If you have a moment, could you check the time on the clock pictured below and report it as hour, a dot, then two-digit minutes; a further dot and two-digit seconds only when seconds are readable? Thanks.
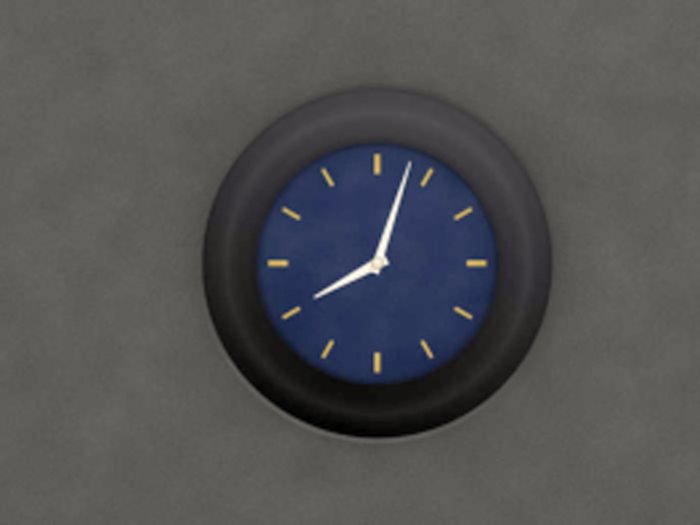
8.03
